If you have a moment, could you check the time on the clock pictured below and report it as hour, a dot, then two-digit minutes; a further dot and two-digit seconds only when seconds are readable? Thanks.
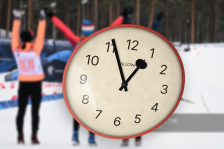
12.56
